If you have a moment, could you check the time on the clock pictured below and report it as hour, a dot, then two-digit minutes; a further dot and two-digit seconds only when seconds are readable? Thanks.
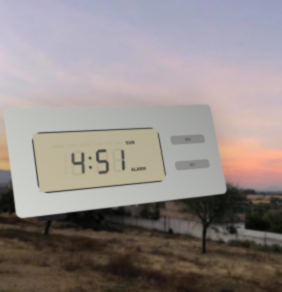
4.51
